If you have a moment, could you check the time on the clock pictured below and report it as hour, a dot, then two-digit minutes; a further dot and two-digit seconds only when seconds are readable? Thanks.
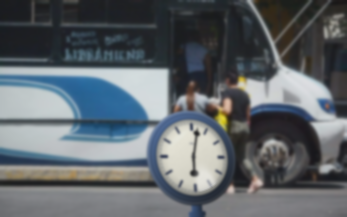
6.02
